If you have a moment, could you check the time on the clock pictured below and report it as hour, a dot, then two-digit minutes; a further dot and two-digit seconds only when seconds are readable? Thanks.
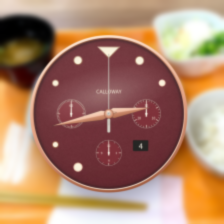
2.43
